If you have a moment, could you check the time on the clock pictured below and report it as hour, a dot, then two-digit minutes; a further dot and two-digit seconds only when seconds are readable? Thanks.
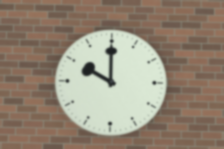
10.00
